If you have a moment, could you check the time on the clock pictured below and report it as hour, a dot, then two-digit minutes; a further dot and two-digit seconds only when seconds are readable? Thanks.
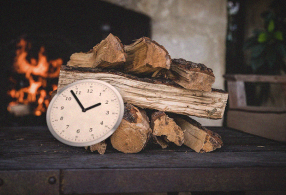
1.53
